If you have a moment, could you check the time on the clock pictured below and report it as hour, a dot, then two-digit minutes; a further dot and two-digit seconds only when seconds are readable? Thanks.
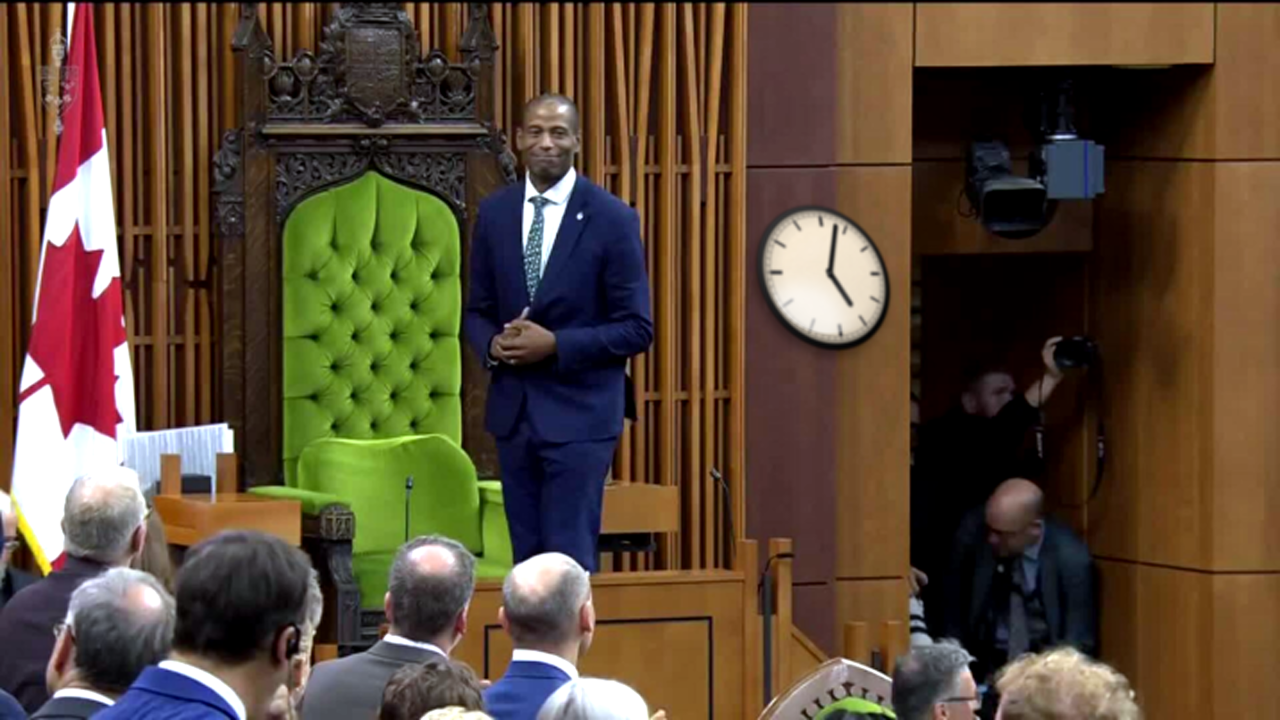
5.03
